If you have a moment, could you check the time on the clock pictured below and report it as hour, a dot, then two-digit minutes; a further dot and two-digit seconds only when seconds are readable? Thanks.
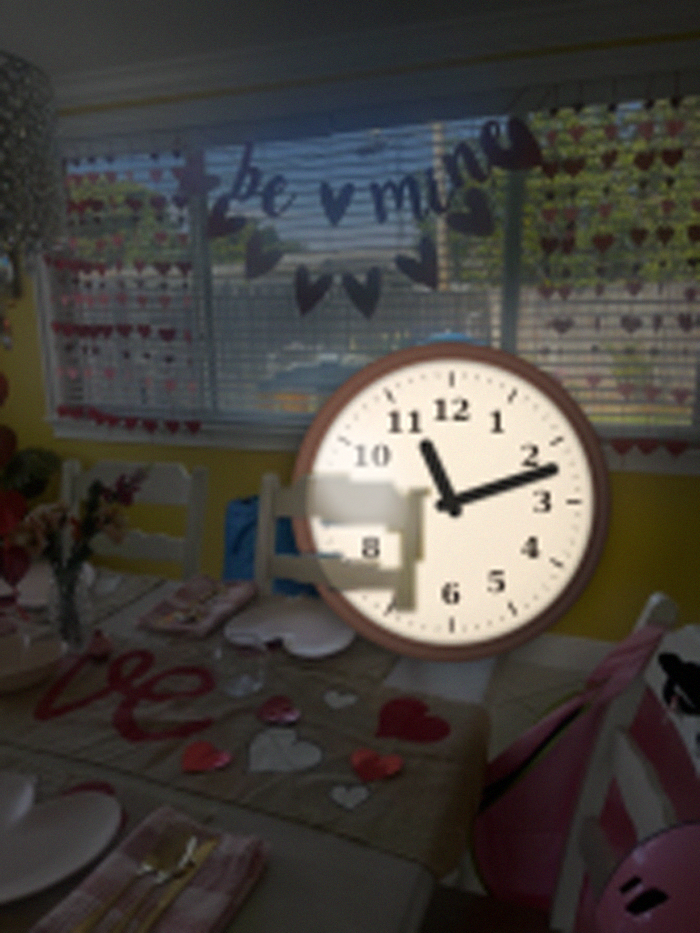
11.12
